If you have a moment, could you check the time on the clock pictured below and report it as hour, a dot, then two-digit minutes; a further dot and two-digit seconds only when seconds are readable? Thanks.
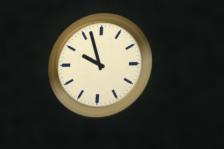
9.57
